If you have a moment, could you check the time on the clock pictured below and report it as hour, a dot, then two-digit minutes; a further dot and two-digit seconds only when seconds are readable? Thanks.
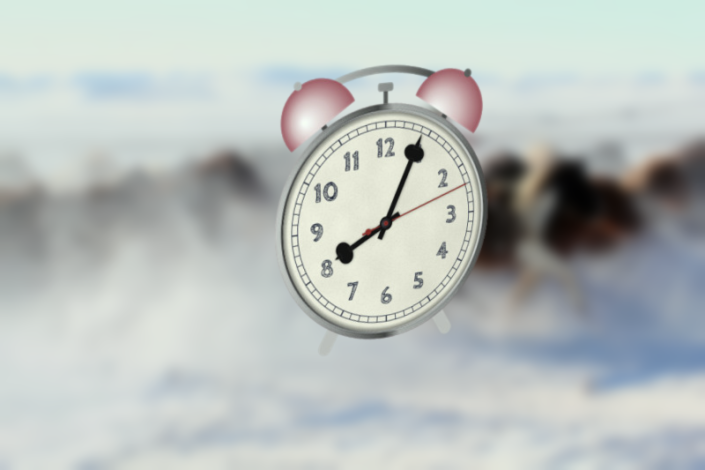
8.04.12
